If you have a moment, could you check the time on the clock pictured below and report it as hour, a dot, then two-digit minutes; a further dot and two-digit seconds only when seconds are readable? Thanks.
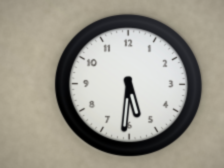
5.31
